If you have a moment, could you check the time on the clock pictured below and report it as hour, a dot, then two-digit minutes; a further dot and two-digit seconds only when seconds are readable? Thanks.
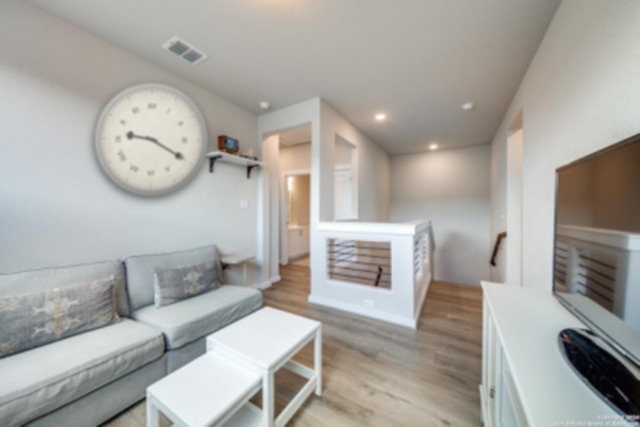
9.20
